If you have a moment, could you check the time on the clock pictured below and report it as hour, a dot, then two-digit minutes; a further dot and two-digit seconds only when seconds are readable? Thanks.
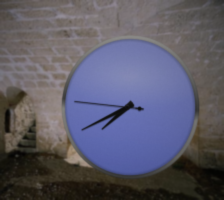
7.40.46
